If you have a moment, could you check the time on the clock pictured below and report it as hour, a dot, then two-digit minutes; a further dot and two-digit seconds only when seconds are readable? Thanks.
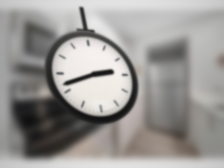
2.42
